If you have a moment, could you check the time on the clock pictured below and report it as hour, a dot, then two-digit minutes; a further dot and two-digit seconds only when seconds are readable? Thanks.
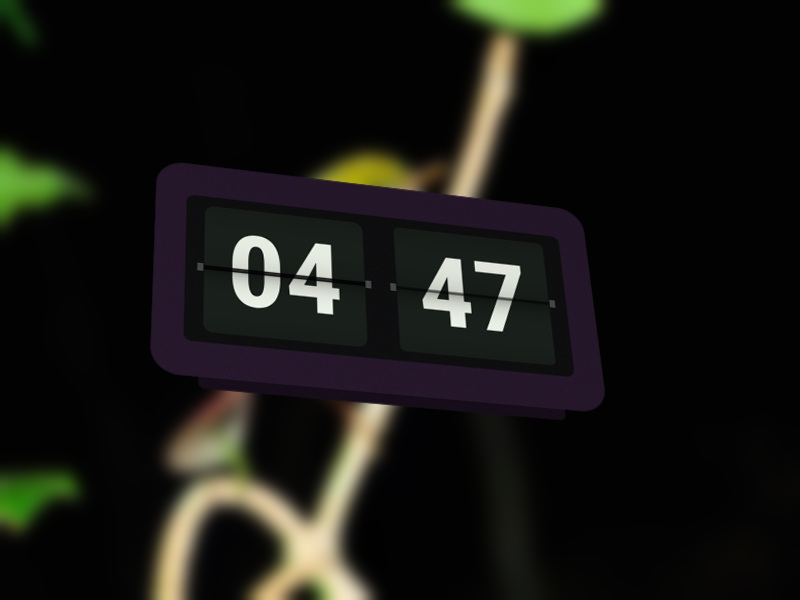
4.47
